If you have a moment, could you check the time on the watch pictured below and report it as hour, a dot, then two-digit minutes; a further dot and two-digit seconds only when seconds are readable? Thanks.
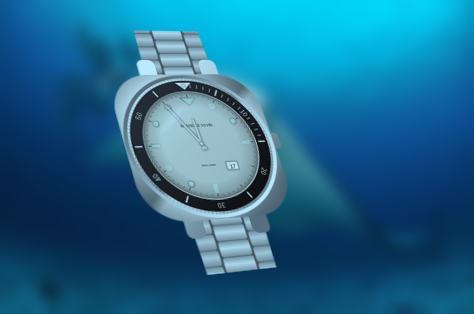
11.55
